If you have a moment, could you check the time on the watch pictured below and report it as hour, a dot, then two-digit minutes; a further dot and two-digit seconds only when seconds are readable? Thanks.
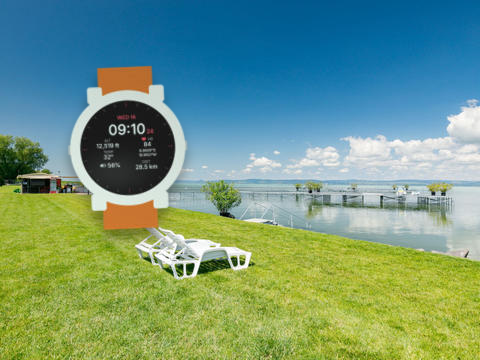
9.10
